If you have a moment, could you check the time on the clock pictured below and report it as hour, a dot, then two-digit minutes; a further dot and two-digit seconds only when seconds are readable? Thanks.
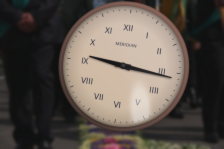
9.16
